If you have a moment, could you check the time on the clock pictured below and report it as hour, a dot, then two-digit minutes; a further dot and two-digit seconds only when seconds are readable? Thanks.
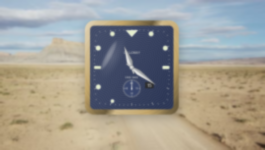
11.21
